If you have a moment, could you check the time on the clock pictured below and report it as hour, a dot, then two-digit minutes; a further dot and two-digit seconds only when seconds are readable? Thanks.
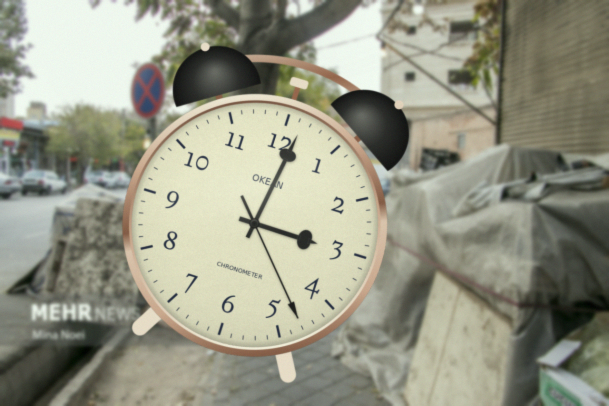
3.01.23
